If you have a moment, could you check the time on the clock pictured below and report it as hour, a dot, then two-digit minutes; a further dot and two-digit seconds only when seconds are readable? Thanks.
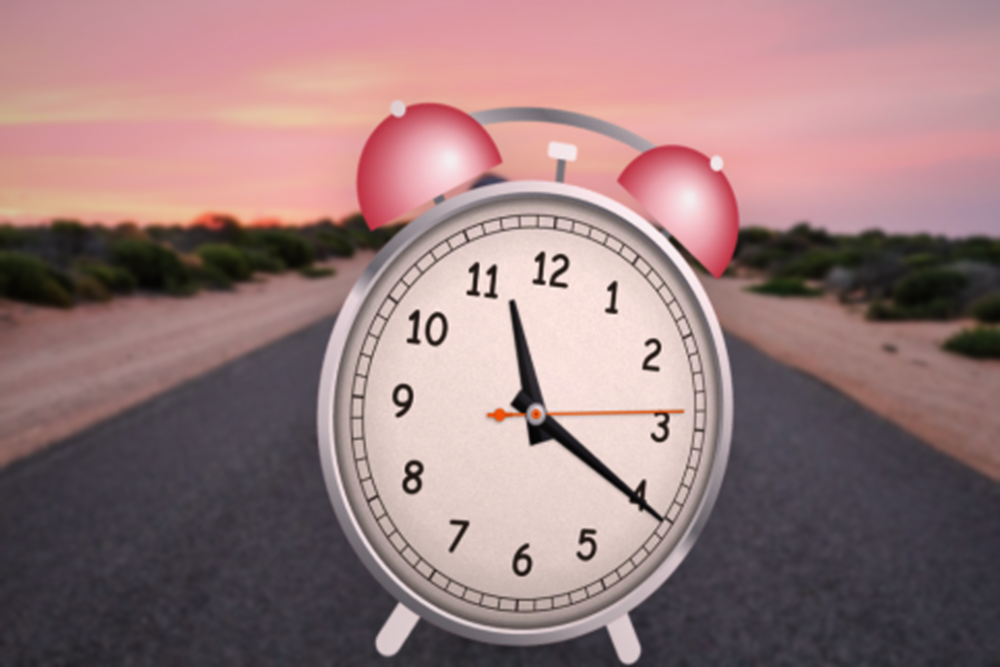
11.20.14
